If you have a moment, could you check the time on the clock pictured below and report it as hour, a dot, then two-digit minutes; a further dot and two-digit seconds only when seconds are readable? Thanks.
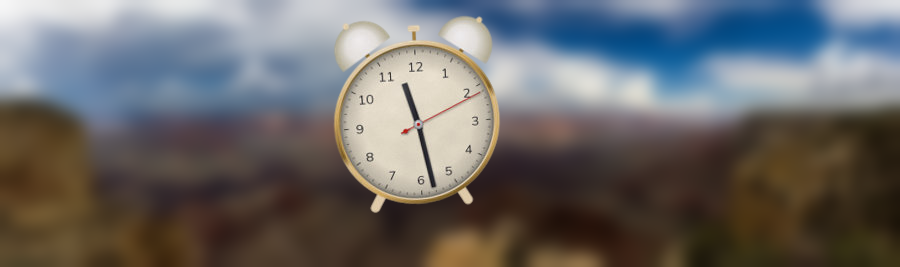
11.28.11
